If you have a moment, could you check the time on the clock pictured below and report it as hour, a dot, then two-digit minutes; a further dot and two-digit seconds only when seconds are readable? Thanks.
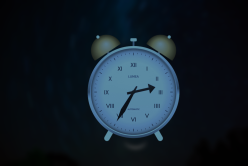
2.35
